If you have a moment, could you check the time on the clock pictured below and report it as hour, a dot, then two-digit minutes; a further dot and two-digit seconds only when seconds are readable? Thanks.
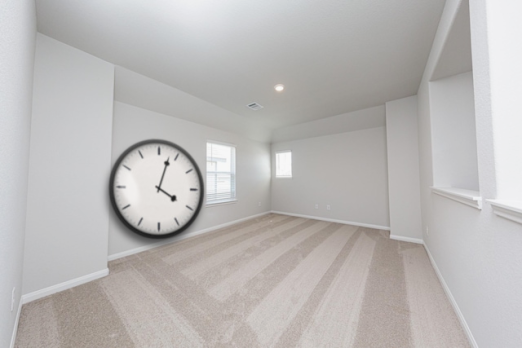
4.03
